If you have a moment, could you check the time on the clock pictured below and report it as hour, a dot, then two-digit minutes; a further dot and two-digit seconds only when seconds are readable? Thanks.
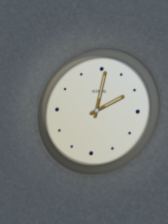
2.01
